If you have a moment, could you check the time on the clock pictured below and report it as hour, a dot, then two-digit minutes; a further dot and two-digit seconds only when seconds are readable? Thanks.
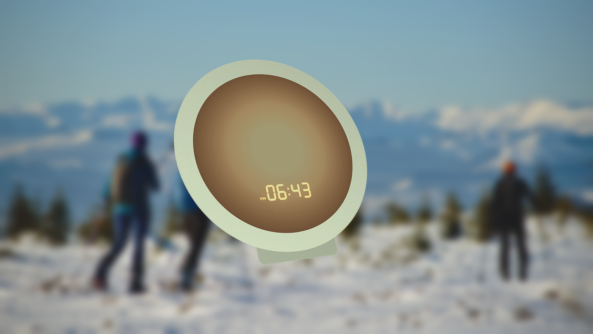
6.43
